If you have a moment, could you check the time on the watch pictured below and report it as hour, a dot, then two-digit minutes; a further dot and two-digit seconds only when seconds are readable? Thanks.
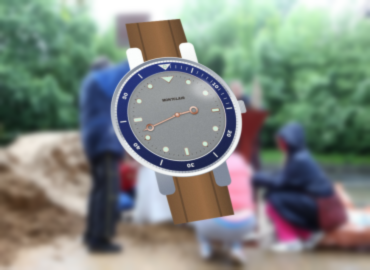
2.42
